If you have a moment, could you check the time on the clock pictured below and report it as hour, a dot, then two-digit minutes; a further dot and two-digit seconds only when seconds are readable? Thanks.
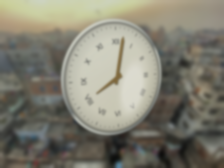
8.02
